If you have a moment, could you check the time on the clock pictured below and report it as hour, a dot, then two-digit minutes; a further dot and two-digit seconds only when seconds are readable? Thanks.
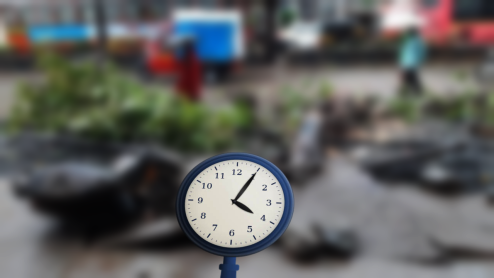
4.05
